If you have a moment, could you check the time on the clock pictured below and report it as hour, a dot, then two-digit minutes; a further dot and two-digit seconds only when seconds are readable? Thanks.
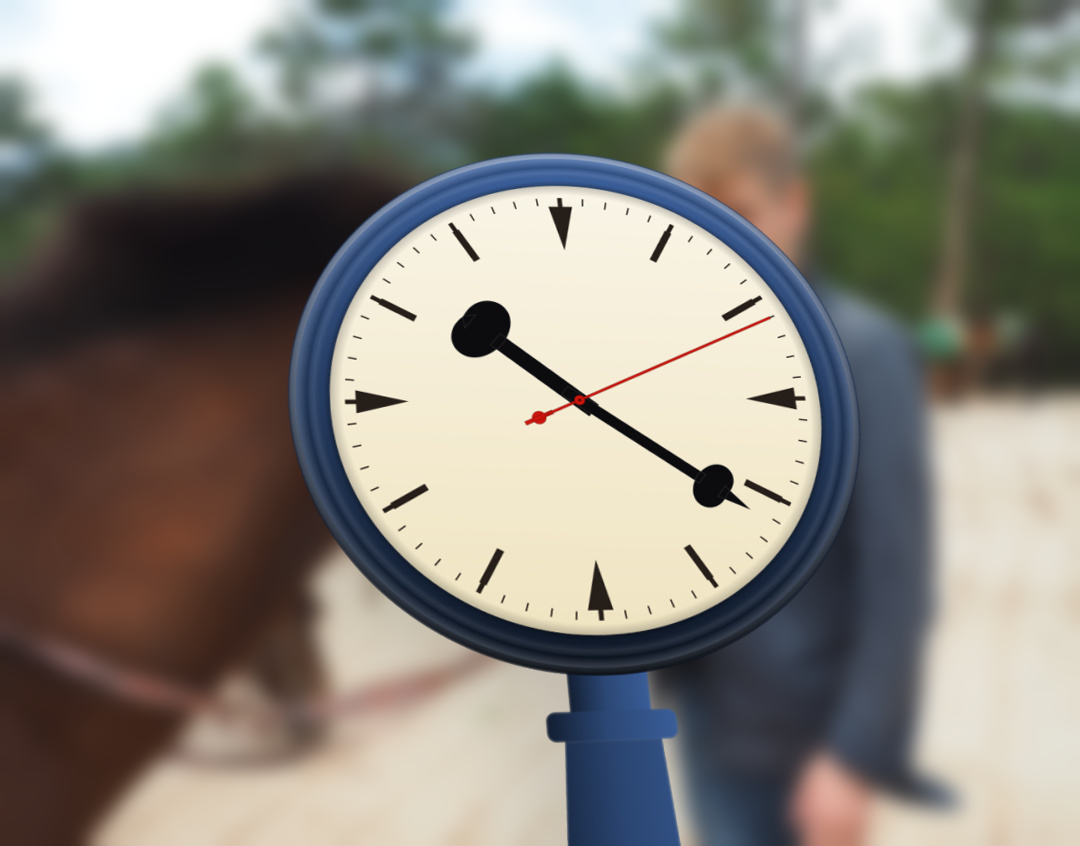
10.21.11
